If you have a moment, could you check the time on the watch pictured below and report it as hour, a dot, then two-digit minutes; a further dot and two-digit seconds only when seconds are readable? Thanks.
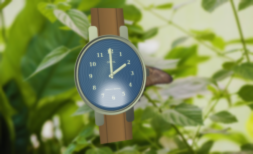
2.00
